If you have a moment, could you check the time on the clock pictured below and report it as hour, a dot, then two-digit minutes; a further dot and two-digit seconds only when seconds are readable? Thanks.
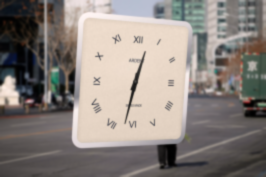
12.32
